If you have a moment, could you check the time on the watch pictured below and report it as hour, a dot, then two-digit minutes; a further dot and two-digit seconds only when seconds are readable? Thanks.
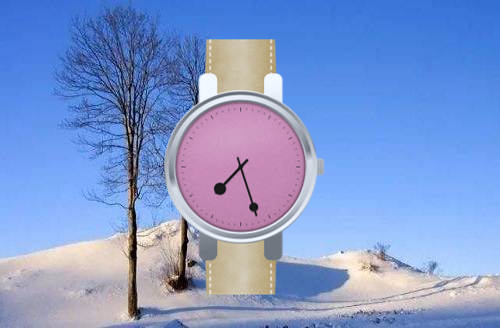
7.27
